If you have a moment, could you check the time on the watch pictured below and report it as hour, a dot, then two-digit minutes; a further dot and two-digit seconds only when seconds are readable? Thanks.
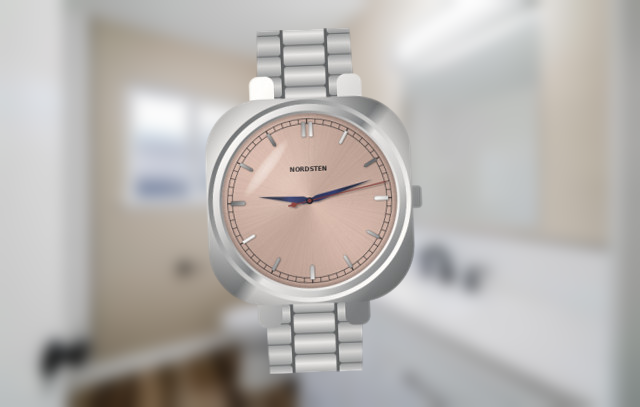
9.12.13
